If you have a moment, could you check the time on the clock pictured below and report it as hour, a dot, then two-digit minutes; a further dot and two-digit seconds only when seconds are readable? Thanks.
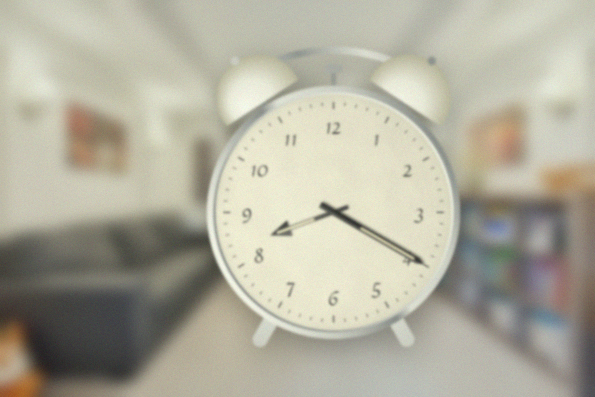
8.20
